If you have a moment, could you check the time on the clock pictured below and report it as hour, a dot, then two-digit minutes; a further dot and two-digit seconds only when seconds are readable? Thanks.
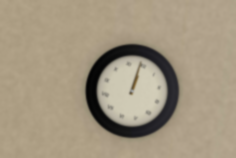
11.59
